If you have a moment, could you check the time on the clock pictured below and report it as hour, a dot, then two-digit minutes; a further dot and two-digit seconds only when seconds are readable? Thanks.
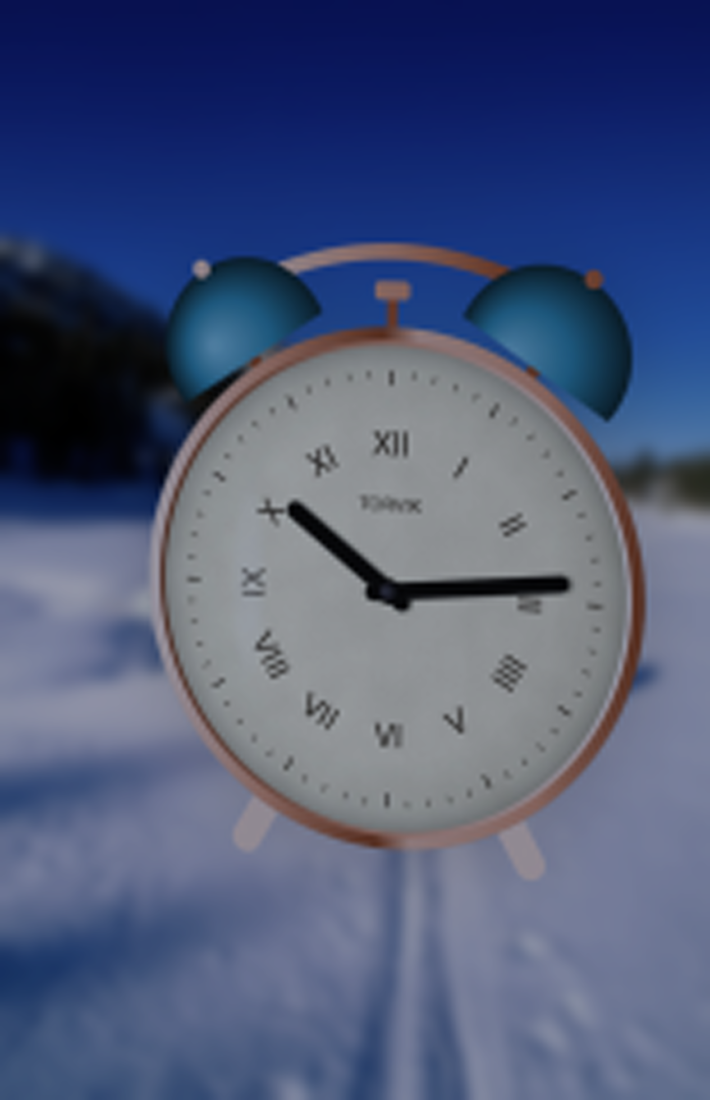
10.14
